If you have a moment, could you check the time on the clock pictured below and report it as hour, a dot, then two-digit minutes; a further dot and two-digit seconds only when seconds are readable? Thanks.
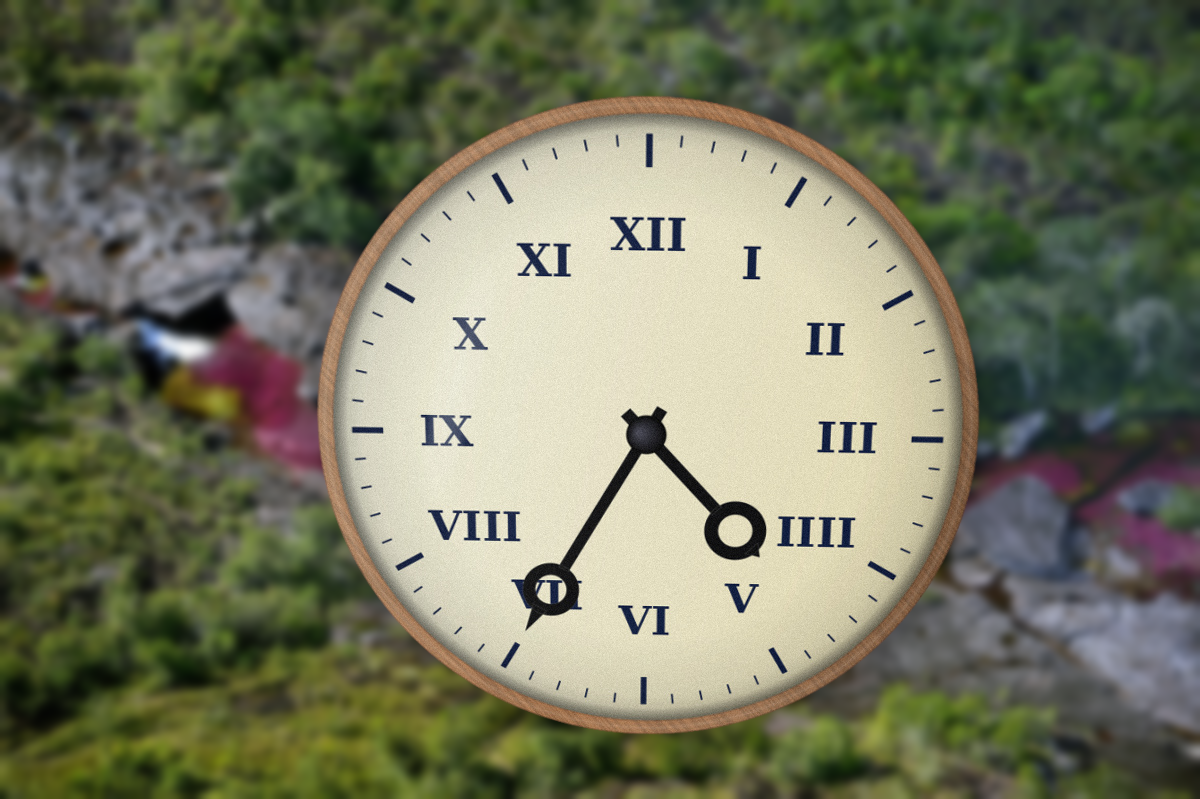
4.35
